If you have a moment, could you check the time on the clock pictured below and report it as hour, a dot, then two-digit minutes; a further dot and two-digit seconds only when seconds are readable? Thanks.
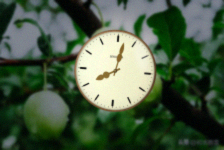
8.02
